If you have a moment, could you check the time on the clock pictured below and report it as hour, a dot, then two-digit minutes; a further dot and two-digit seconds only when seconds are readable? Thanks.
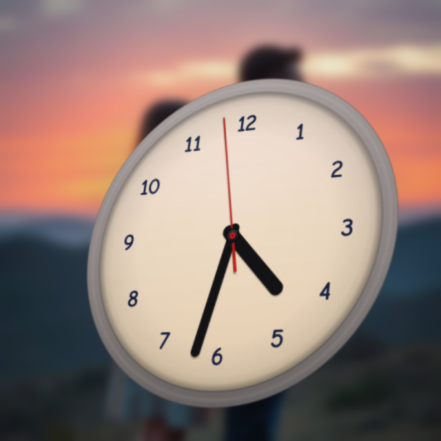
4.31.58
